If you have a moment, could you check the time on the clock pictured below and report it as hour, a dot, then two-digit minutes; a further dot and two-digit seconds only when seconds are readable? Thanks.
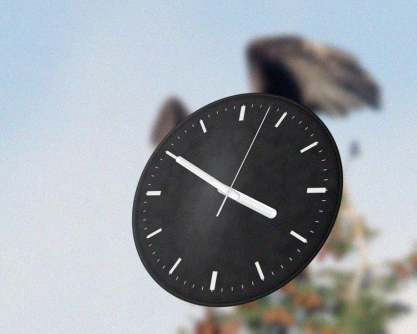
3.50.03
